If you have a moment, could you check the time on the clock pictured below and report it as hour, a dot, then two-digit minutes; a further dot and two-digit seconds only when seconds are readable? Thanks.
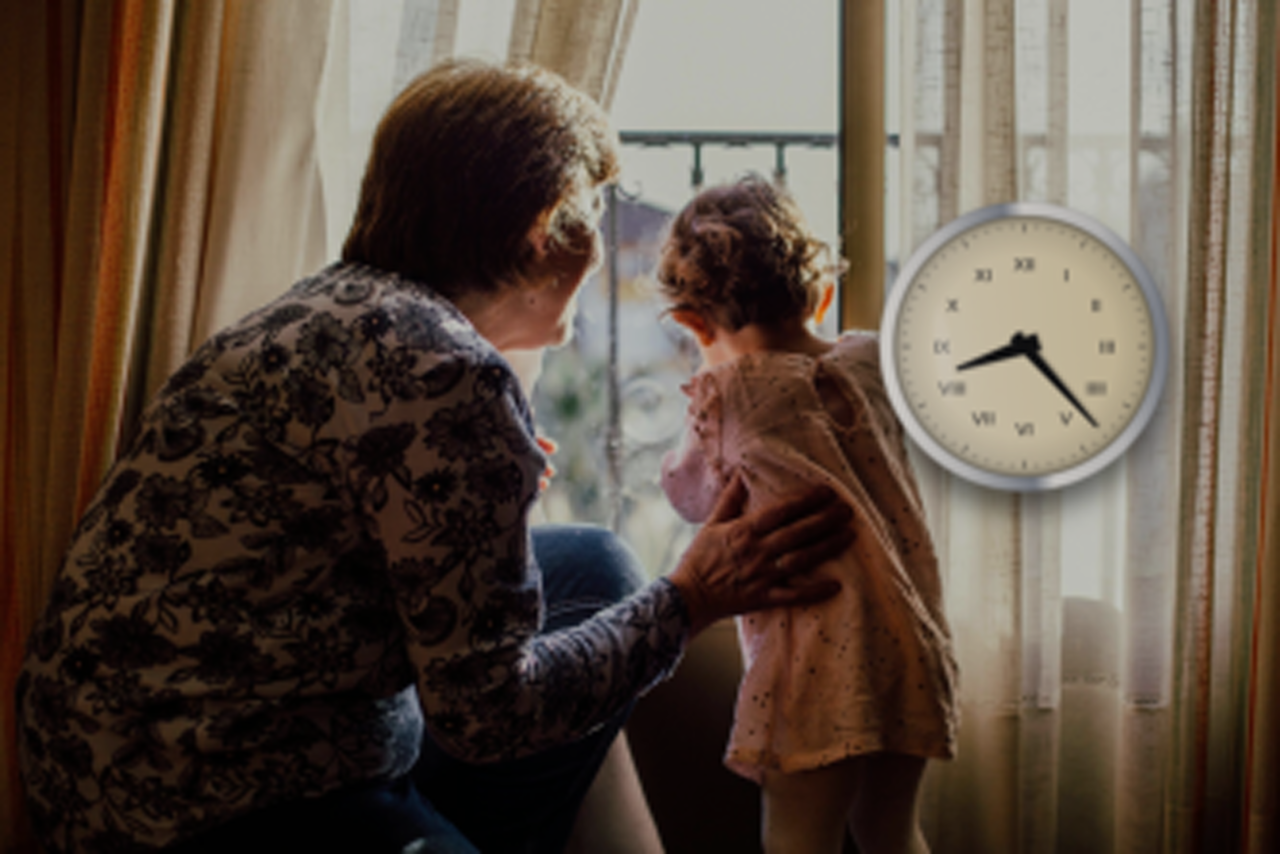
8.23
